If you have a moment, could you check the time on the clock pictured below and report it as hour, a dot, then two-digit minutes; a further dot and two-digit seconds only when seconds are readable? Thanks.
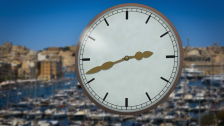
2.42
